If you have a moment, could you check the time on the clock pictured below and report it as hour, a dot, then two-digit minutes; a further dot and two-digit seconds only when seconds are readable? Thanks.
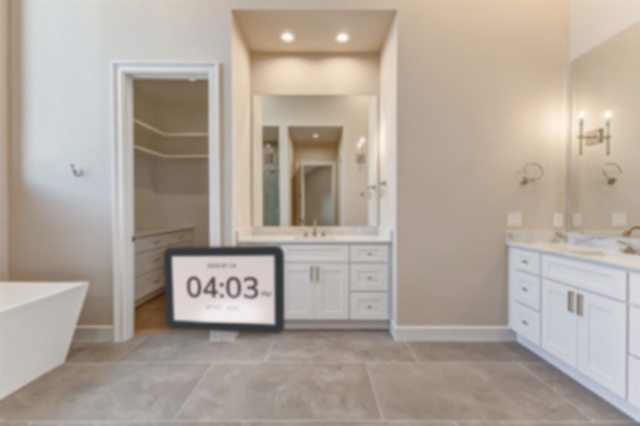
4.03
